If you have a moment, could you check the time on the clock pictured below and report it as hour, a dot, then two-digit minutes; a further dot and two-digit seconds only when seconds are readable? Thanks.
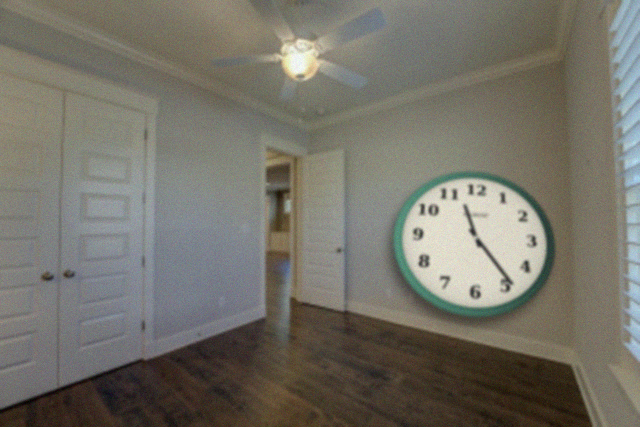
11.24
